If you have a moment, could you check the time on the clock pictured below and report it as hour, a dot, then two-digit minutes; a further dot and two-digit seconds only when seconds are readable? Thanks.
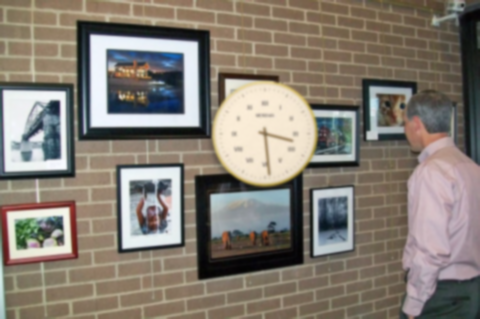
3.29
